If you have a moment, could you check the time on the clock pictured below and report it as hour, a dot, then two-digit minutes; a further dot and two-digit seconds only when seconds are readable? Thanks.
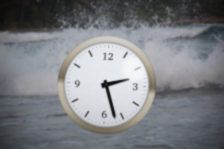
2.27
